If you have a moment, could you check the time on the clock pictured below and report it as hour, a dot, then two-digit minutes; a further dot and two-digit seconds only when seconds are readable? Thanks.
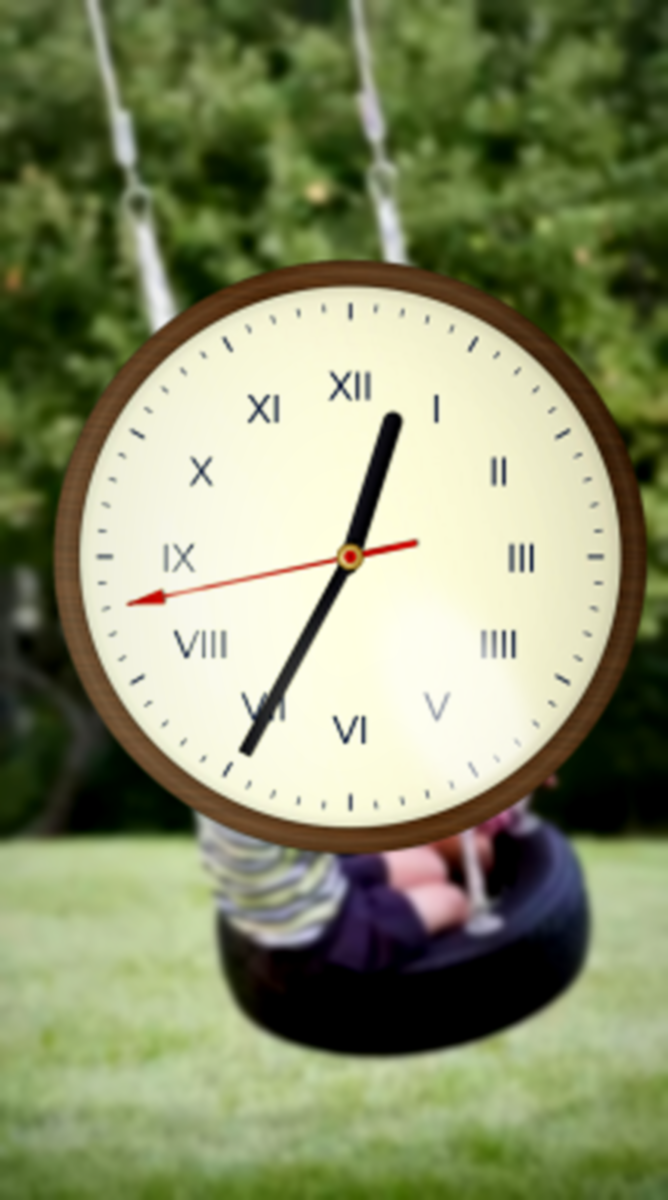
12.34.43
